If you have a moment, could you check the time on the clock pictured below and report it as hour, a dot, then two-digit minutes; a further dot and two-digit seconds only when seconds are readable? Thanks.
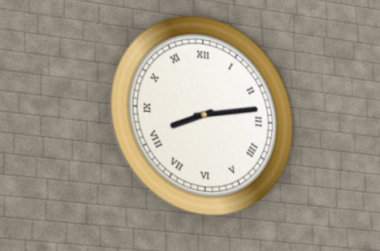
8.13
